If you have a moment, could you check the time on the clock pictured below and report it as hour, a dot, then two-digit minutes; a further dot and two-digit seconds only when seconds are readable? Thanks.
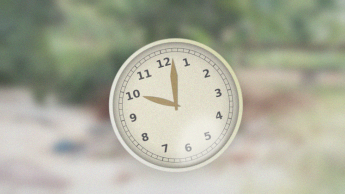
10.02
